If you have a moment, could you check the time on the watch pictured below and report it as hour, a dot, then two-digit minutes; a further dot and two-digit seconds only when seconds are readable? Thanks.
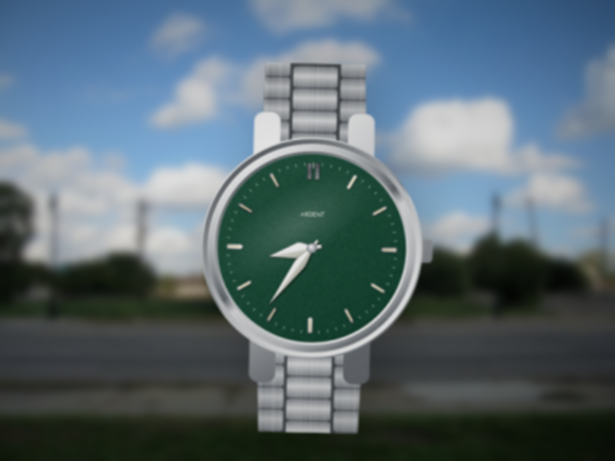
8.36
